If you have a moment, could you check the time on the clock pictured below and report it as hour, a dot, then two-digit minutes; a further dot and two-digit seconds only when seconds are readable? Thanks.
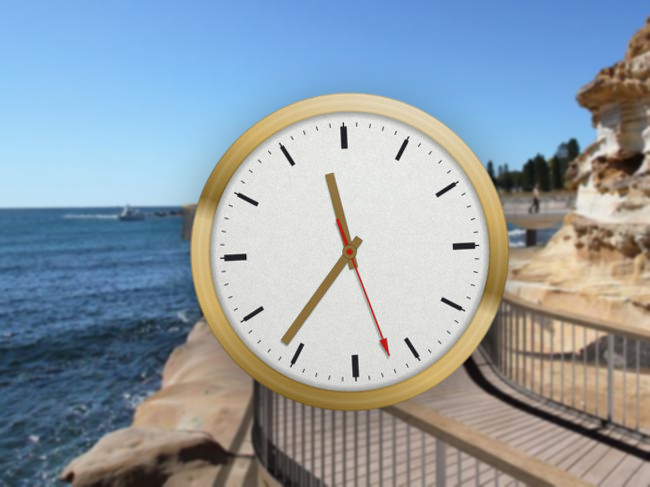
11.36.27
